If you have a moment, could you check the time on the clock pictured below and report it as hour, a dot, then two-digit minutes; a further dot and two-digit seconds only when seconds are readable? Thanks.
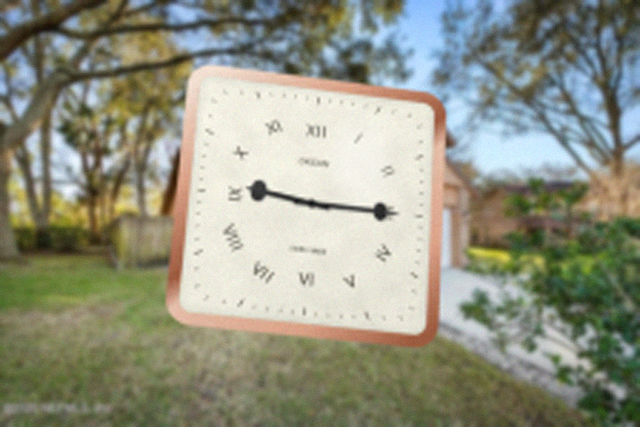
9.15
